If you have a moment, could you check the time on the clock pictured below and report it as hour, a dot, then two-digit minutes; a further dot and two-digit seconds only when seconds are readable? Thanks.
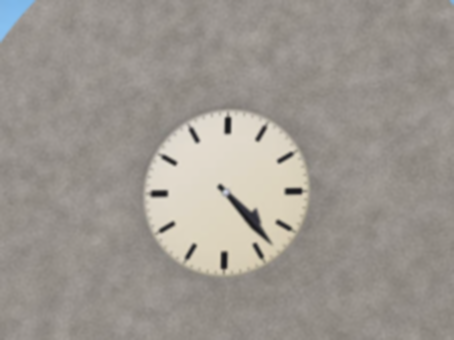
4.23
